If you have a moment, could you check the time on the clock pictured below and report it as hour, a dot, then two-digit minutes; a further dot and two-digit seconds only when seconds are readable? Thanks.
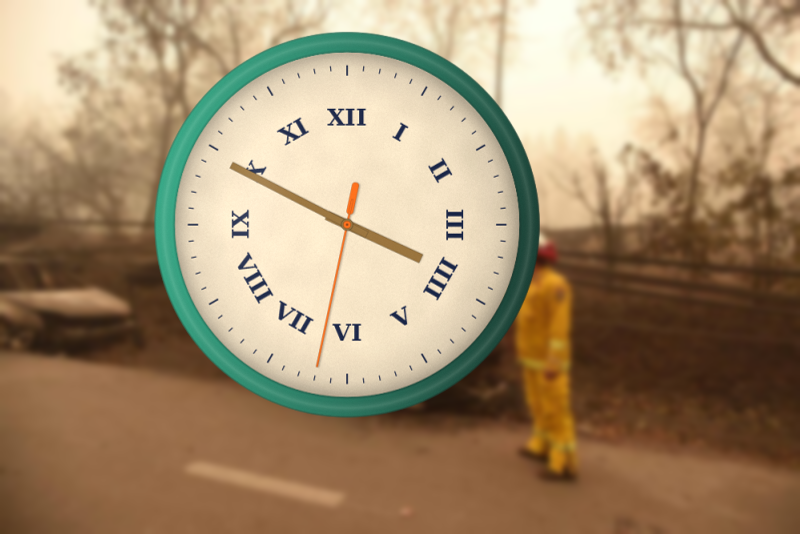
3.49.32
